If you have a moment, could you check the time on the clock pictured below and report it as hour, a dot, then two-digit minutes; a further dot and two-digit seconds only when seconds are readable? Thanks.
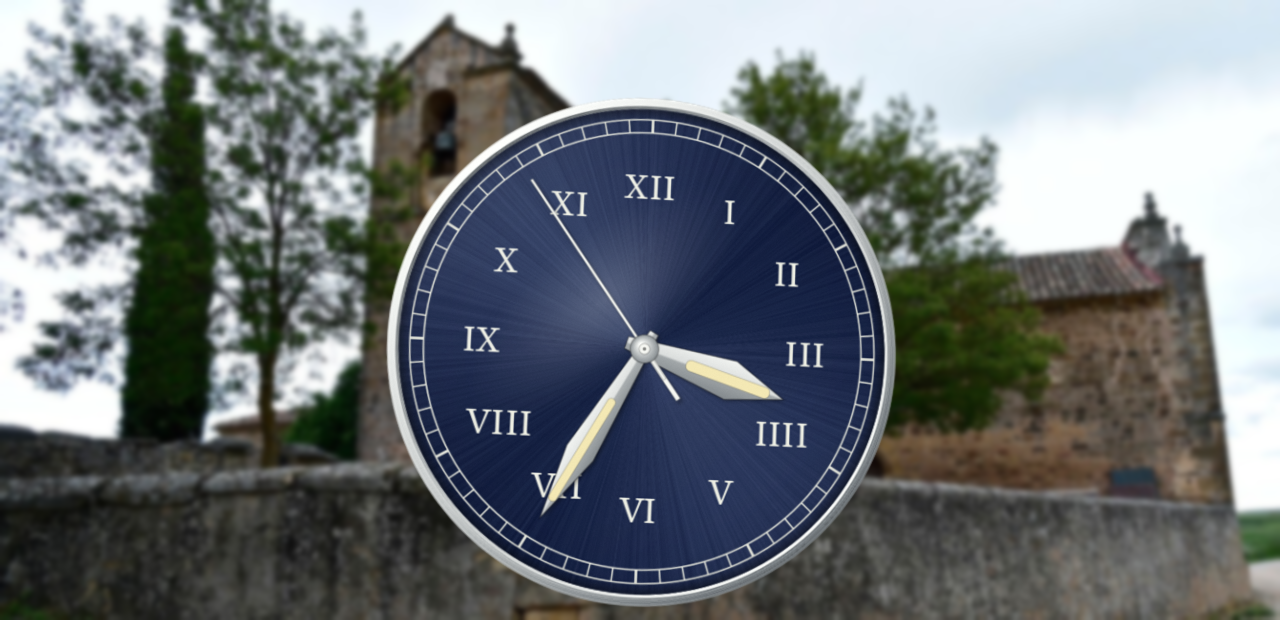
3.34.54
